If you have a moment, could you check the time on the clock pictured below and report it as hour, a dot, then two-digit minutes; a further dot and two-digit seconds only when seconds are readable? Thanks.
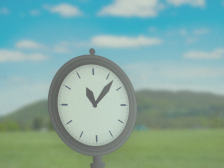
11.07
